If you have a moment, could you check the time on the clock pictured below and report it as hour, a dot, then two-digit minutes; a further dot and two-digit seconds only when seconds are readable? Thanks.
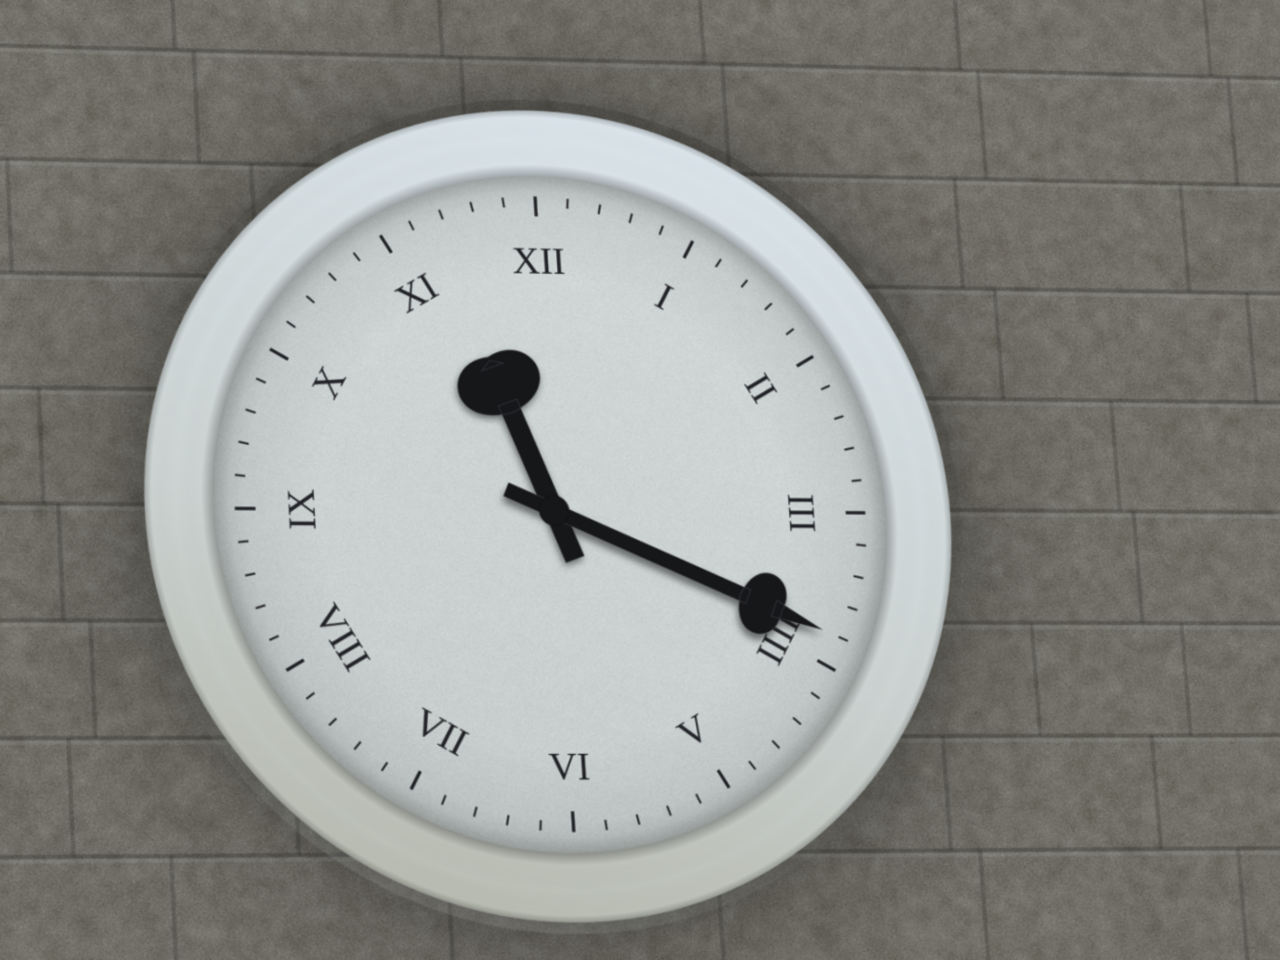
11.19
